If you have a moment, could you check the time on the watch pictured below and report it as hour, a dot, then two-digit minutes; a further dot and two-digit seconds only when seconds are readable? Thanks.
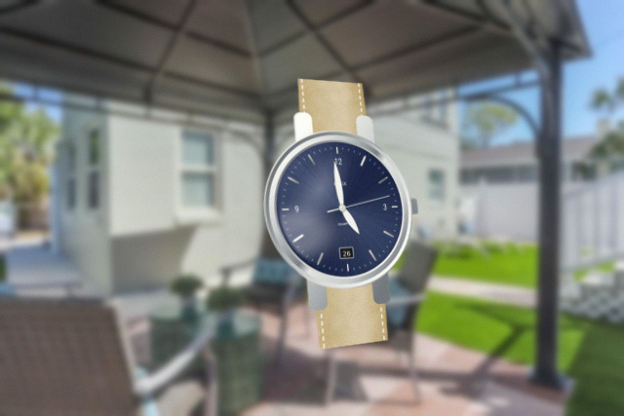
4.59.13
